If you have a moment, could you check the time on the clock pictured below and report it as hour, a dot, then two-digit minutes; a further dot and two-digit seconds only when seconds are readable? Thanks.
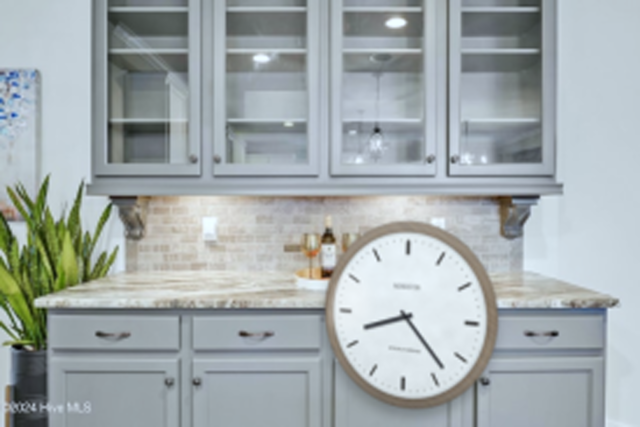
8.23
